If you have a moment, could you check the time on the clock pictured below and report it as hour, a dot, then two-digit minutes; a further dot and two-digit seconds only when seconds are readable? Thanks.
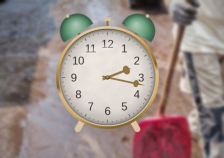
2.17
